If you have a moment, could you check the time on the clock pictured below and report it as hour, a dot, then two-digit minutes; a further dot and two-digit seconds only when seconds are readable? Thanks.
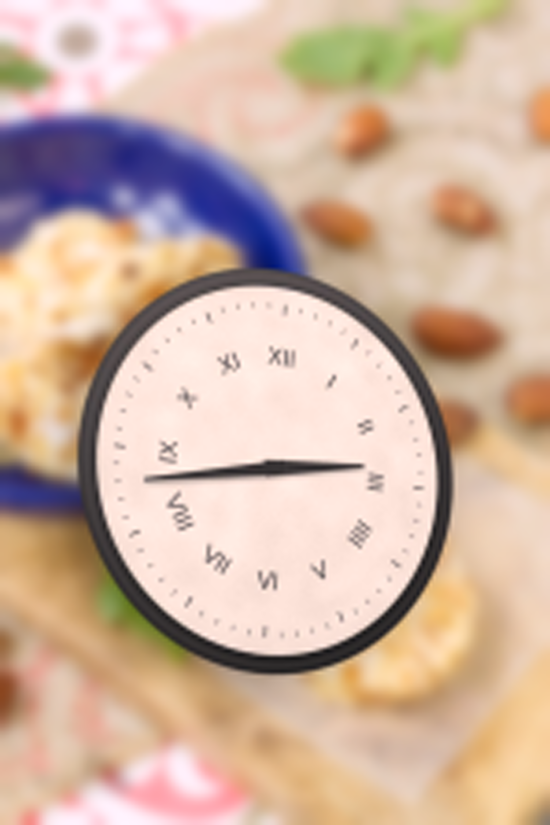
2.43
